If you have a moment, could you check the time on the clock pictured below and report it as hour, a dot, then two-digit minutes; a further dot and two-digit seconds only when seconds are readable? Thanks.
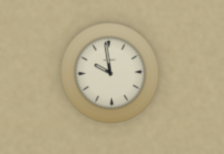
9.59
